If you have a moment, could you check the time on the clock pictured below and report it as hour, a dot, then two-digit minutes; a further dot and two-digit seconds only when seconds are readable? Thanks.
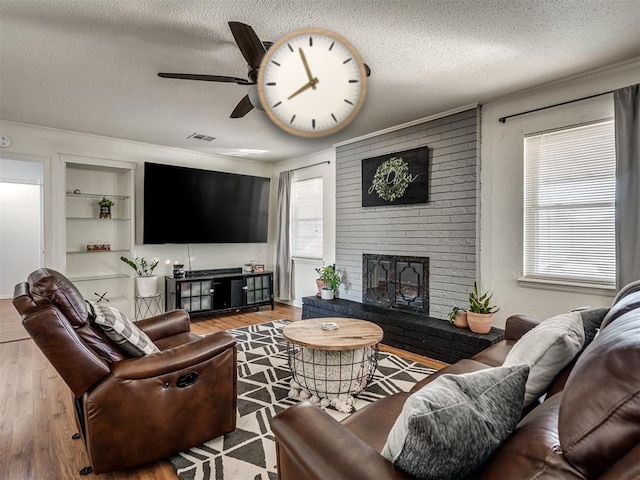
7.57
